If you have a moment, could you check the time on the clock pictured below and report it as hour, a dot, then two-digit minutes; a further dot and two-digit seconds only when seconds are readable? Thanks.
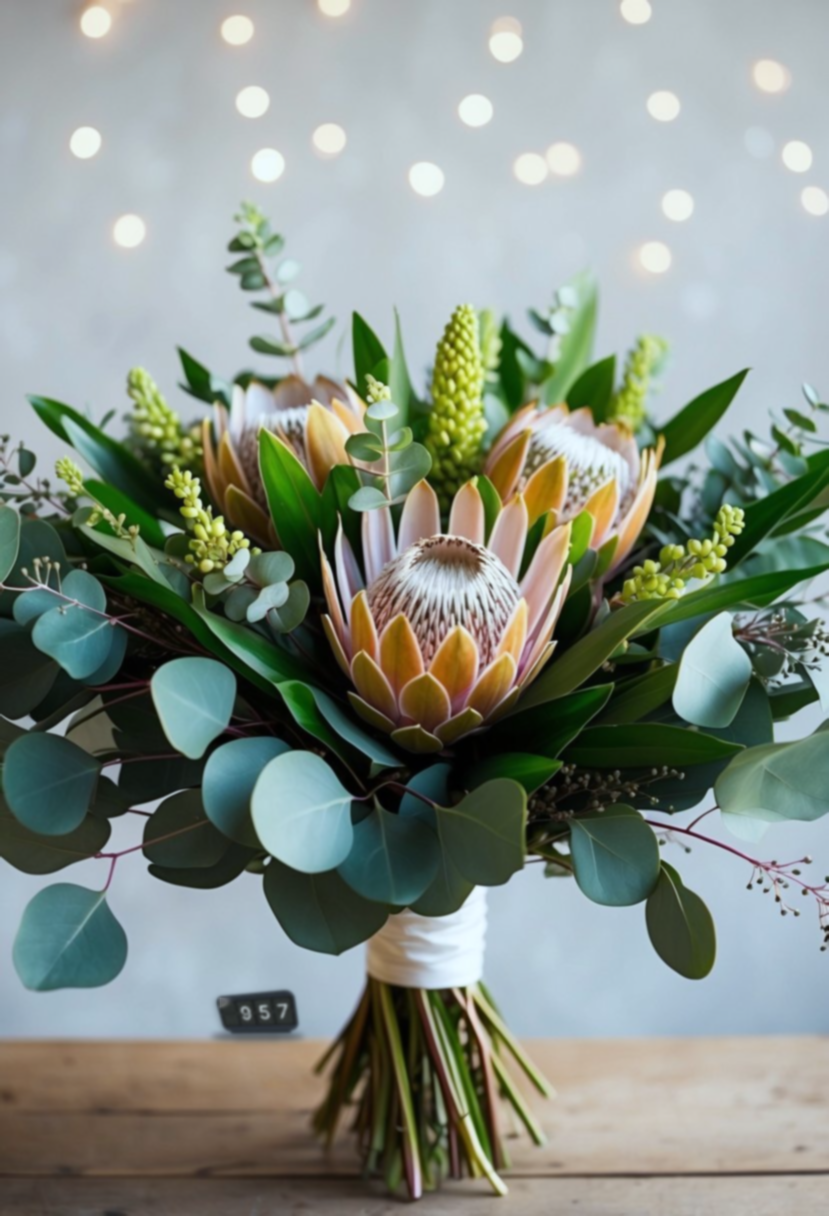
9.57
